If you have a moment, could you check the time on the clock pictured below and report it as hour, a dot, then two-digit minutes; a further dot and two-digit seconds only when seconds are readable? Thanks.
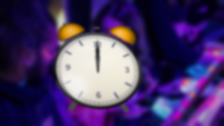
12.00
